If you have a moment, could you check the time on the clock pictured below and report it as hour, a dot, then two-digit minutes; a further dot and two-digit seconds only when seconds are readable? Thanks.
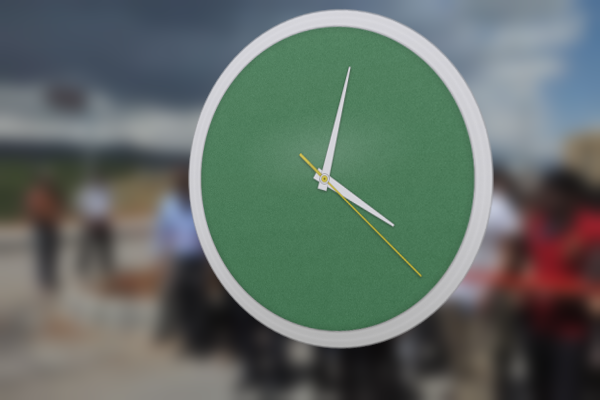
4.02.22
